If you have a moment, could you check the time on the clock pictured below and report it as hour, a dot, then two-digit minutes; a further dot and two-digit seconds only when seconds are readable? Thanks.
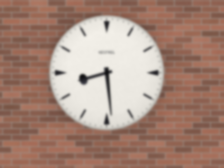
8.29
